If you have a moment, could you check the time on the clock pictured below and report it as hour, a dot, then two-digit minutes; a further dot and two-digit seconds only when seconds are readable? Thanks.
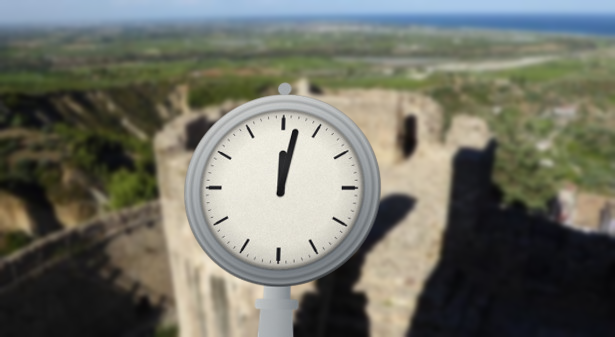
12.02
